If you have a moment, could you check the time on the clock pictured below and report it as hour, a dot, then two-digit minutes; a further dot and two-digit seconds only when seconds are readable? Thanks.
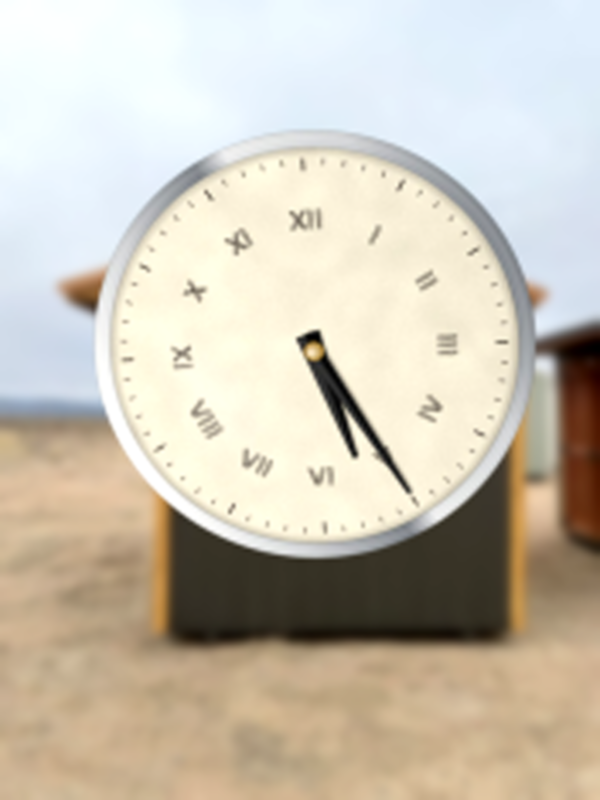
5.25
